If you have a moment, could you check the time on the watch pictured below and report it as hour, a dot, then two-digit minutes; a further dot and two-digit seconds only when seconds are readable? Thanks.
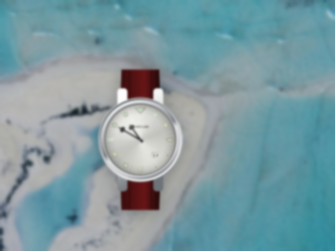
10.50
